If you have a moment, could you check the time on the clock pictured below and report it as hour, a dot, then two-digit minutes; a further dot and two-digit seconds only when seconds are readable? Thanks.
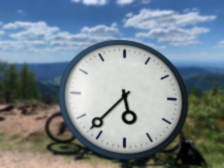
5.37
